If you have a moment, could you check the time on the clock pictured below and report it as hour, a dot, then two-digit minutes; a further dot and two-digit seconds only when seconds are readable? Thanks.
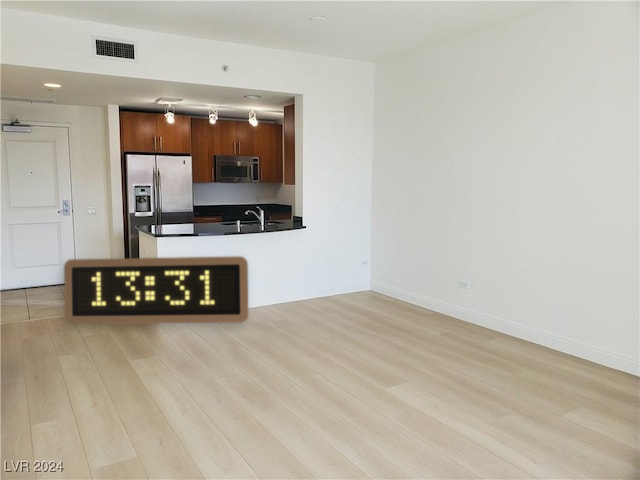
13.31
